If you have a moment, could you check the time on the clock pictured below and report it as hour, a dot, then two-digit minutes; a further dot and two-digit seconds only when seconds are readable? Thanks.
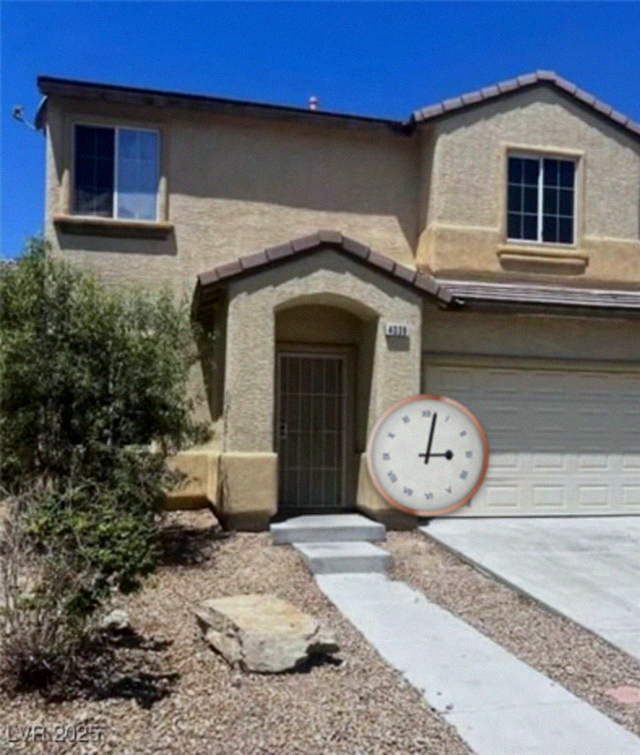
3.02
